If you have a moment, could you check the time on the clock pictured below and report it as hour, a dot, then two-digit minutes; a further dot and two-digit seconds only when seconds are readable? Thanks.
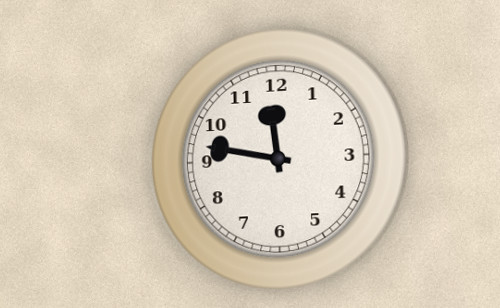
11.47
